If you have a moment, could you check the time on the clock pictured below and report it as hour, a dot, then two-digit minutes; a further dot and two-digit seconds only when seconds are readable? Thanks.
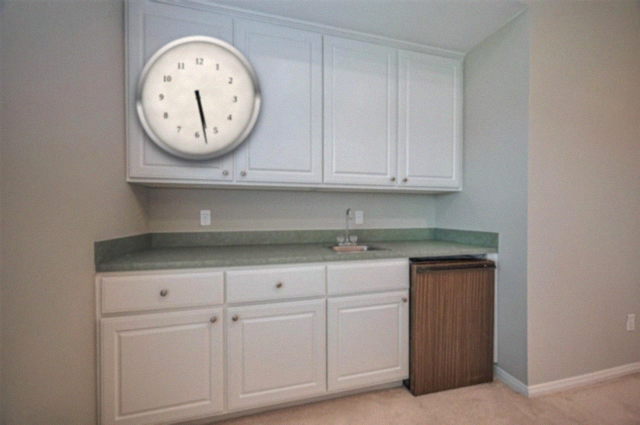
5.28
